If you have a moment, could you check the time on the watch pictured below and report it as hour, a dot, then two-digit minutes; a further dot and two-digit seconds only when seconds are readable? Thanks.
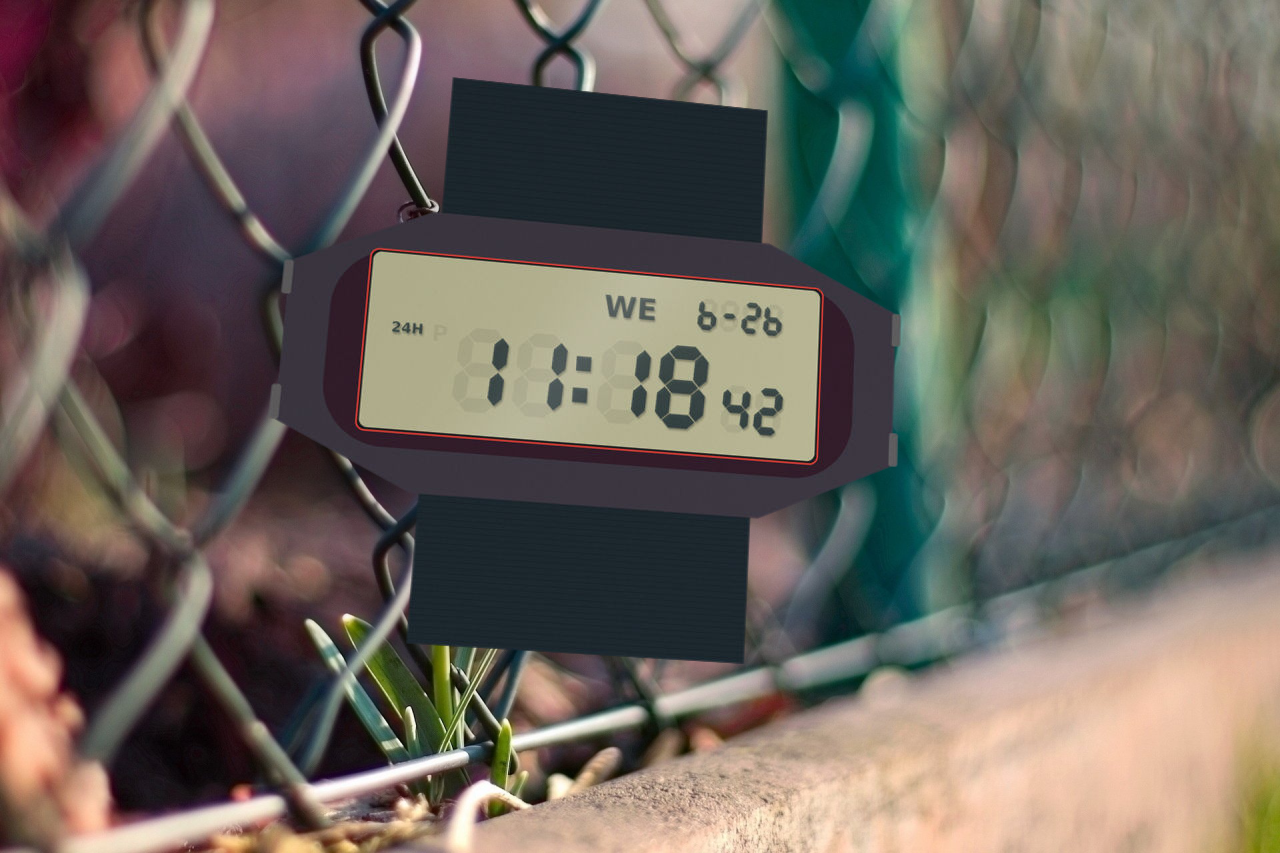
11.18.42
